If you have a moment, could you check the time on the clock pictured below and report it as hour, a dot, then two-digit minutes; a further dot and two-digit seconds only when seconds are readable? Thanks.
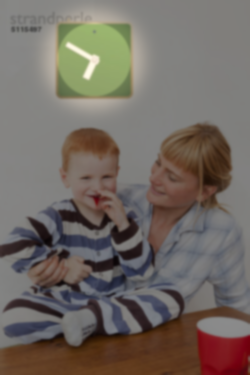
6.50
